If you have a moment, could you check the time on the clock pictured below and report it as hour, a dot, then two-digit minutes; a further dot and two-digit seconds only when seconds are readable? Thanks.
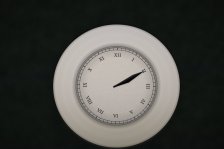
2.10
